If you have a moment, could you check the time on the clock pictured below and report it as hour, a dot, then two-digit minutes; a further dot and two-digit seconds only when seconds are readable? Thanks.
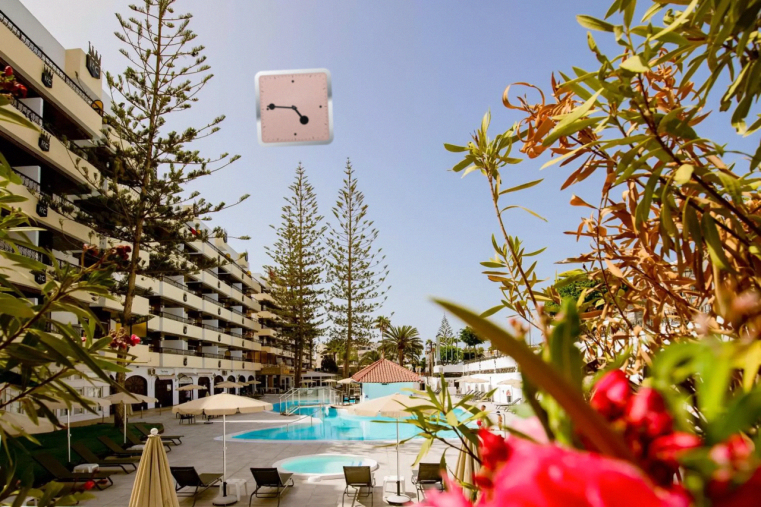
4.46
